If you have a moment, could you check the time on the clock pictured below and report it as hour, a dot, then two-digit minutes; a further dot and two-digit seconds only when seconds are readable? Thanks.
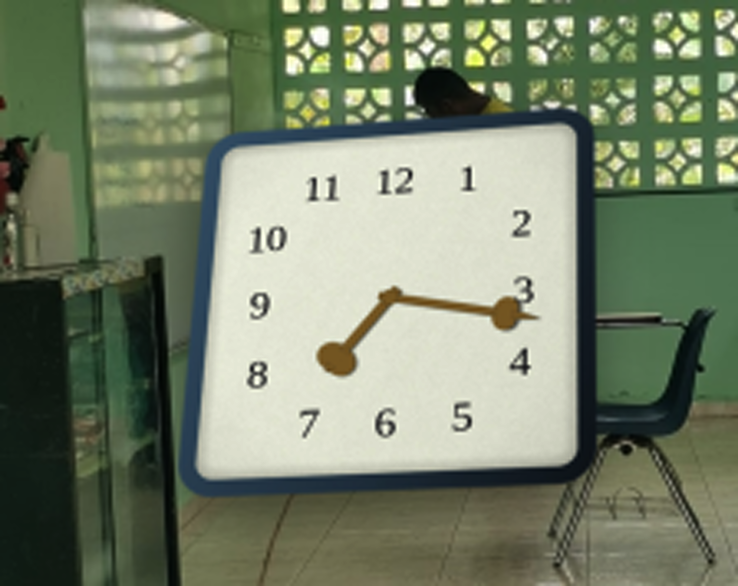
7.17
